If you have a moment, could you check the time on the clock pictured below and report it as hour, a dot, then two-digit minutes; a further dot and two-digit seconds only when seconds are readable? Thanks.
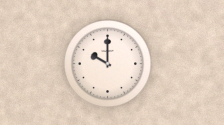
10.00
